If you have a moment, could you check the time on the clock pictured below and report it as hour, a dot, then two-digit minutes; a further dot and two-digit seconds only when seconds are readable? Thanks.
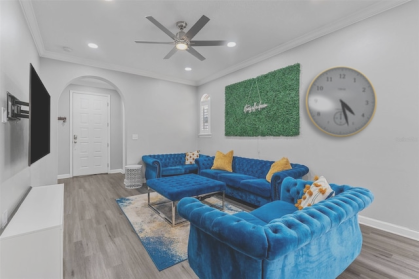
4.27
